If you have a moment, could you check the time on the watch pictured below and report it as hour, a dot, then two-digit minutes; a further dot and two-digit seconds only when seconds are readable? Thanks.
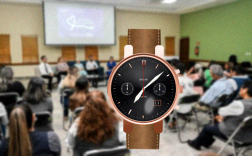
7.08
